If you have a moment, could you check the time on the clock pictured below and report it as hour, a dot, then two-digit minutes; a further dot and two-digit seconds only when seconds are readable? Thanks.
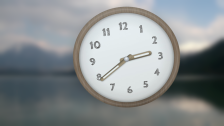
2.39
